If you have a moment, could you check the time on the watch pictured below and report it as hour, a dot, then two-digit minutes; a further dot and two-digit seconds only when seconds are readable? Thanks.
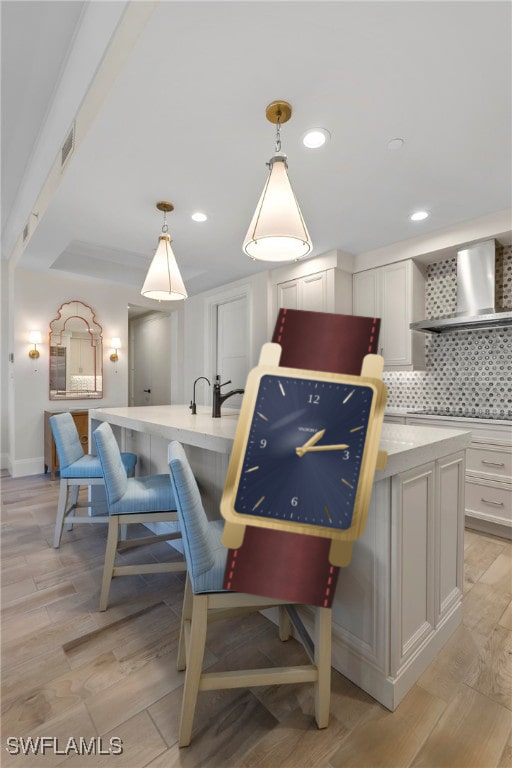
1.13
